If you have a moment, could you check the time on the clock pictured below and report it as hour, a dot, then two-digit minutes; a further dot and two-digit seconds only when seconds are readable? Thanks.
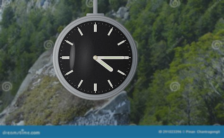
4.15
